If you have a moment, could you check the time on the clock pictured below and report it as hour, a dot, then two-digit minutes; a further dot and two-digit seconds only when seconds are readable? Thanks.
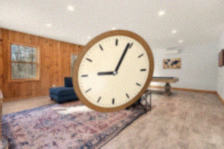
9.04
